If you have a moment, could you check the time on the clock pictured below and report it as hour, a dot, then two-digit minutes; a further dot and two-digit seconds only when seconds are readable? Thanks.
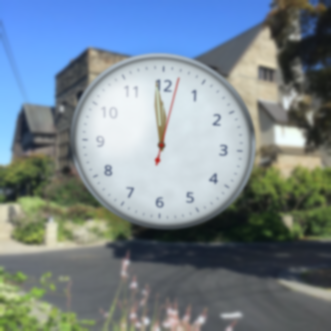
11.59.02
